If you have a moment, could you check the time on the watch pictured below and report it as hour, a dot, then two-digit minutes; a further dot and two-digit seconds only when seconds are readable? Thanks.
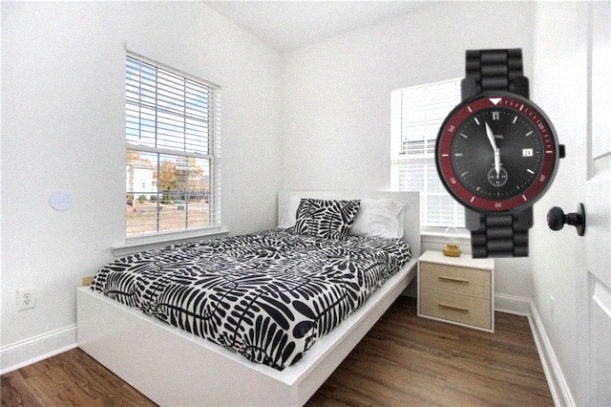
5.57
